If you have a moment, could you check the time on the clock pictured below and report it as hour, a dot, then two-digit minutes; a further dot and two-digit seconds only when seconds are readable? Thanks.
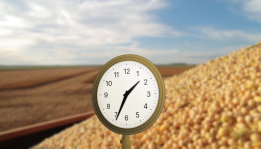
1.34
